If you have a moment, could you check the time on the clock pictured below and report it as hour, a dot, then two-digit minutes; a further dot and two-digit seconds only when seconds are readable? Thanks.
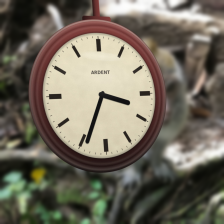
3.34
